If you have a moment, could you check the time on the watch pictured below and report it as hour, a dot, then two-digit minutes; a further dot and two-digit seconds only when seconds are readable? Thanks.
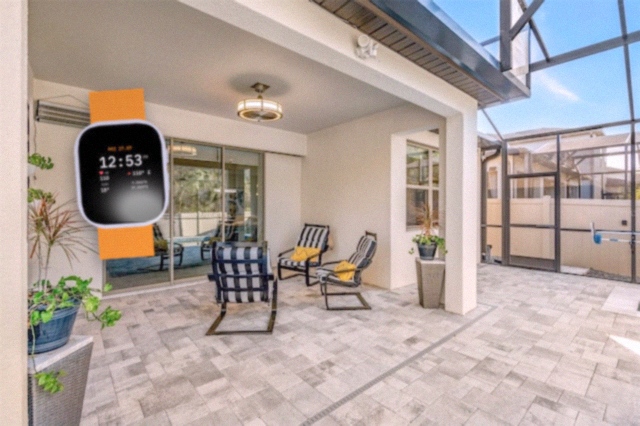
12.53
